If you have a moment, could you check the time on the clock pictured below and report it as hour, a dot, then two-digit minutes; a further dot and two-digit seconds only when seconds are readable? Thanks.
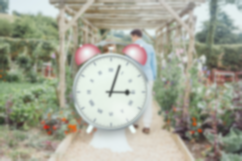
3.03
